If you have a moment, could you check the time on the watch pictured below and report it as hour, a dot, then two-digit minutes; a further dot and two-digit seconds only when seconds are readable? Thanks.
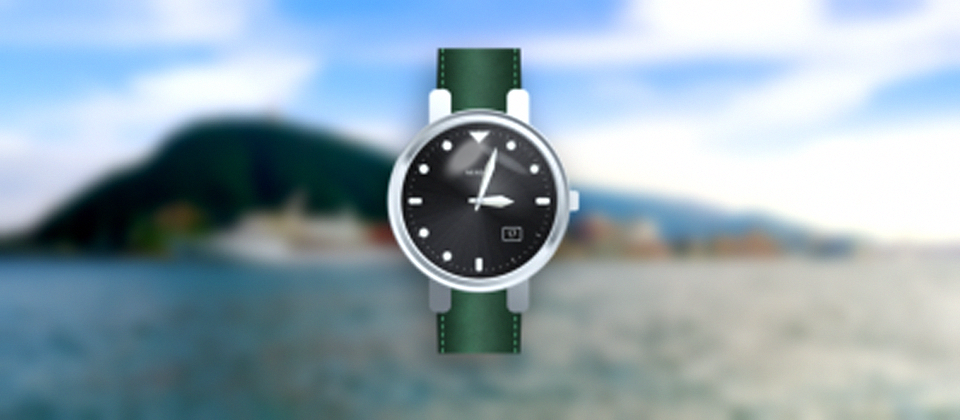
3.03
